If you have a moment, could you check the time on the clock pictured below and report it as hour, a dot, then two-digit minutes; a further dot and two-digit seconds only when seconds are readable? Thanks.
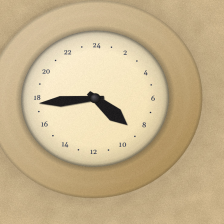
8.44
